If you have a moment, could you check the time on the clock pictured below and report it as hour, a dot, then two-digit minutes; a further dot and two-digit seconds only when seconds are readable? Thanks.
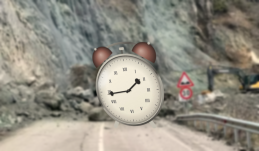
1.44
